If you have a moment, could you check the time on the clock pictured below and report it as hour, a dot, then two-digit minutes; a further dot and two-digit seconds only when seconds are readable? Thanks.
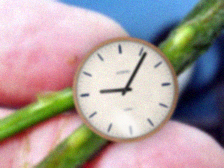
9.06
